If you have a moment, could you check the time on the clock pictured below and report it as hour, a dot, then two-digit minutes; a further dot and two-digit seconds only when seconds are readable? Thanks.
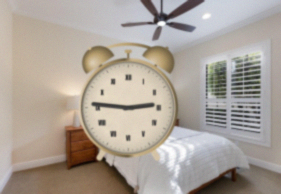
2.46
